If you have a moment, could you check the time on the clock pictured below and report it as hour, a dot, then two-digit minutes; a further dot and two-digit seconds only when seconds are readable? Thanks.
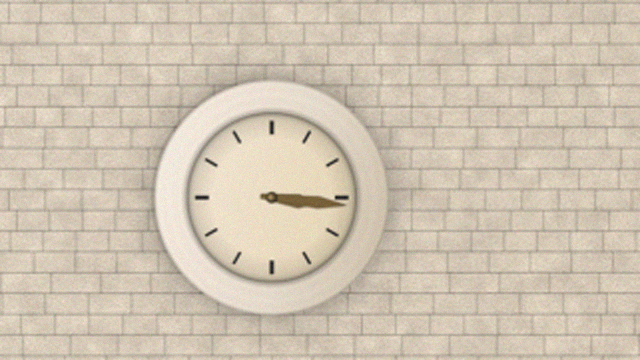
3.16
